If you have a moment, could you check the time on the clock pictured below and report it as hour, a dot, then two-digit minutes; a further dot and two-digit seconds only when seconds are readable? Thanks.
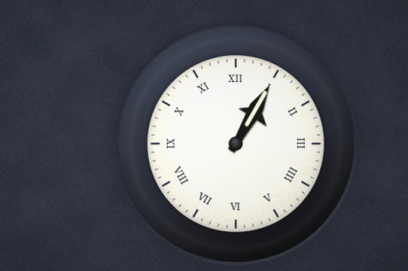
1.05
